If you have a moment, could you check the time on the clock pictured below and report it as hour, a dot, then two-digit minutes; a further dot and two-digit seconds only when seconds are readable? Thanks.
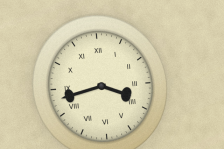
3.43
